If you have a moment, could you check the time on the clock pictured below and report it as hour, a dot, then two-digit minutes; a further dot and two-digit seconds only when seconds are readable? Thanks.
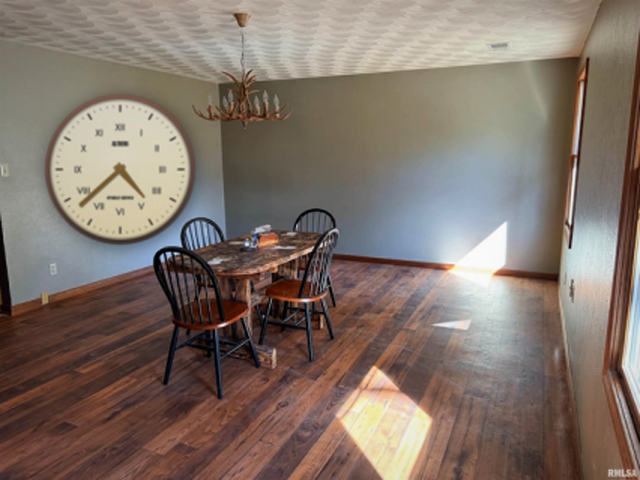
4.38
